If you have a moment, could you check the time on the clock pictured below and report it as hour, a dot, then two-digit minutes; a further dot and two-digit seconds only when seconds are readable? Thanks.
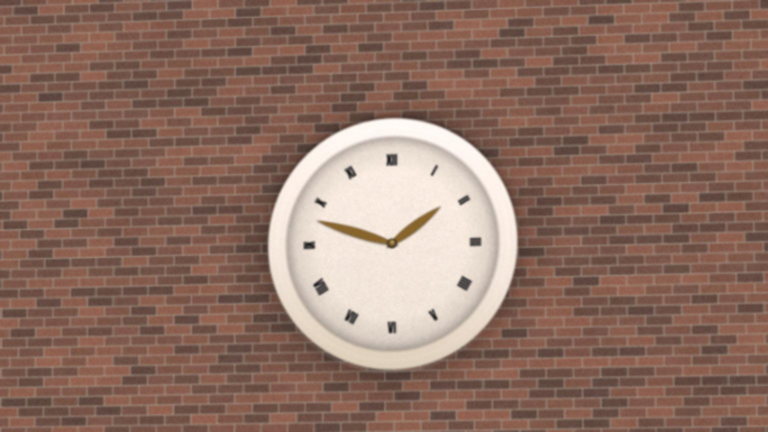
1.48
